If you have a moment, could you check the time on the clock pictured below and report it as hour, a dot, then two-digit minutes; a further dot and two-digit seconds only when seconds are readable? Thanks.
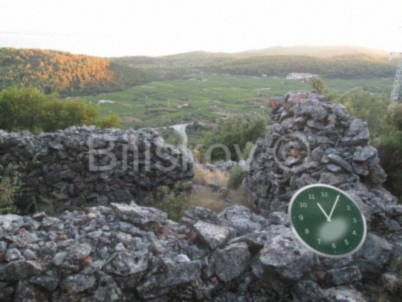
11.05
